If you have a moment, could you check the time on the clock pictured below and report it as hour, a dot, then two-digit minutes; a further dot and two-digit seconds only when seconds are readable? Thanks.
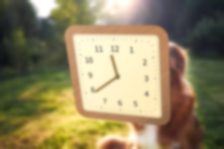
11.39
